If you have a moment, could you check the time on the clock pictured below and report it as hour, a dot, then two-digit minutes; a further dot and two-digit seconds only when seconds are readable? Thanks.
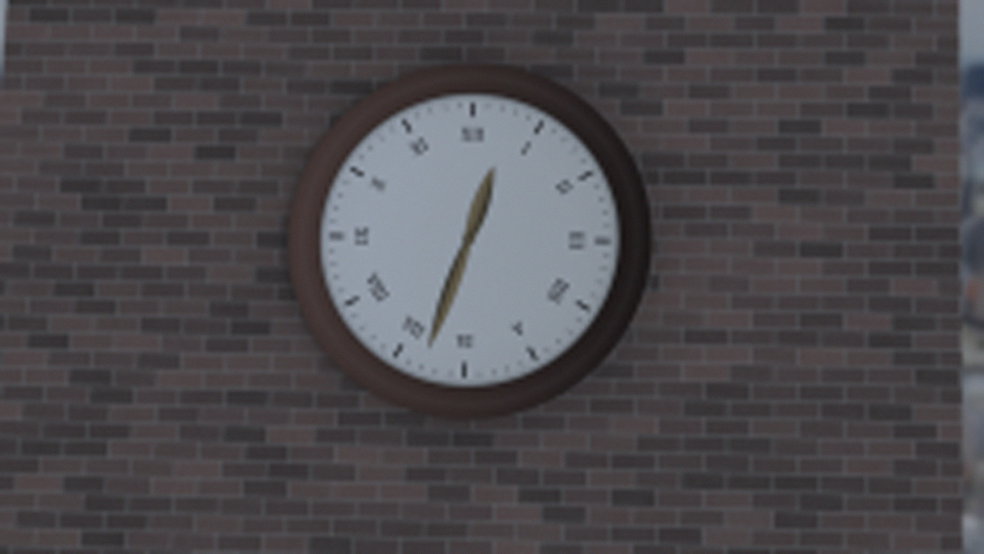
12.33
